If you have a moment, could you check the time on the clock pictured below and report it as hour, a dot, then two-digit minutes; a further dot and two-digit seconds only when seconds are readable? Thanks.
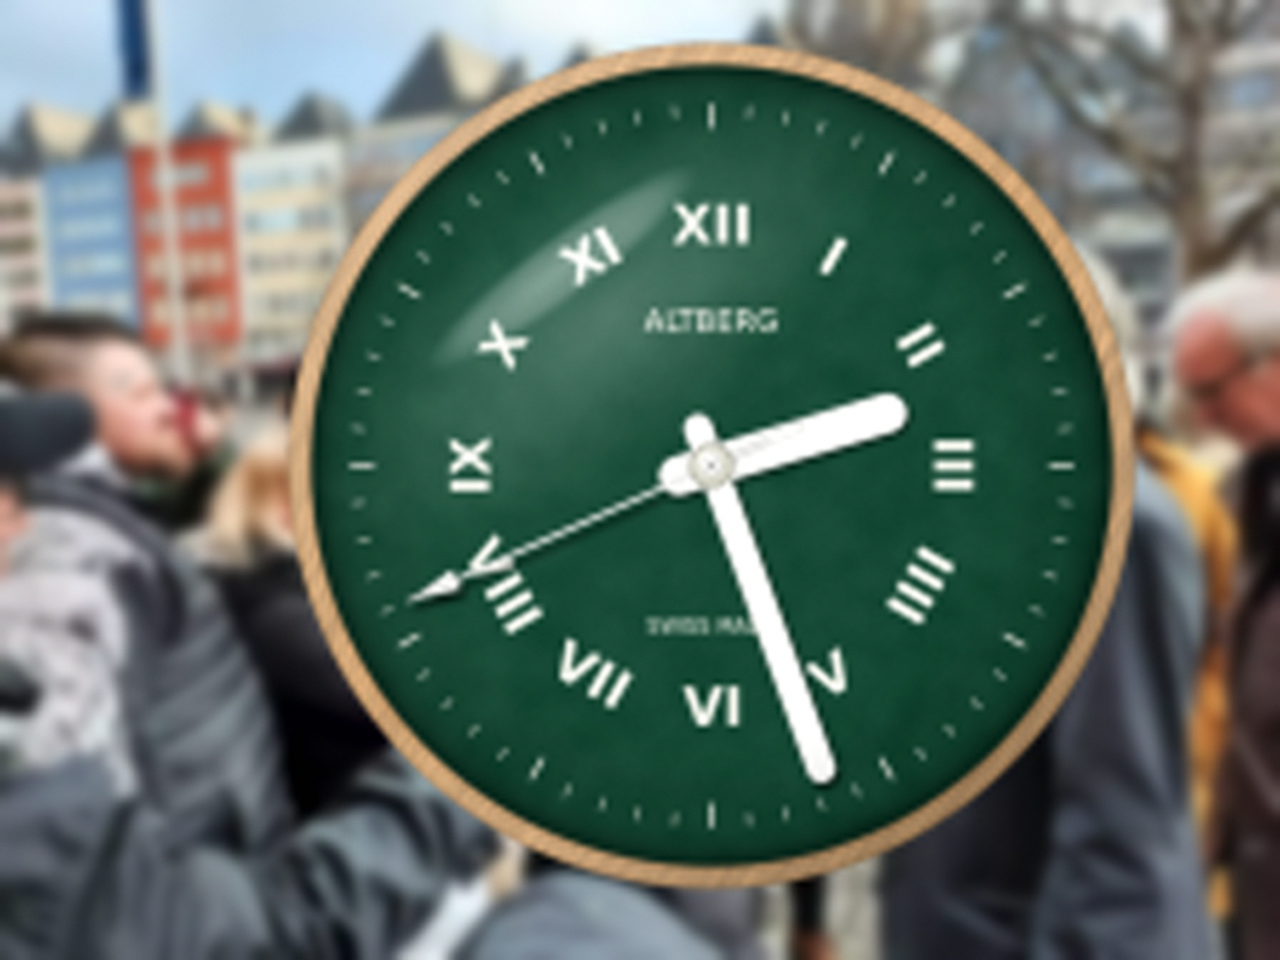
2.26.41
